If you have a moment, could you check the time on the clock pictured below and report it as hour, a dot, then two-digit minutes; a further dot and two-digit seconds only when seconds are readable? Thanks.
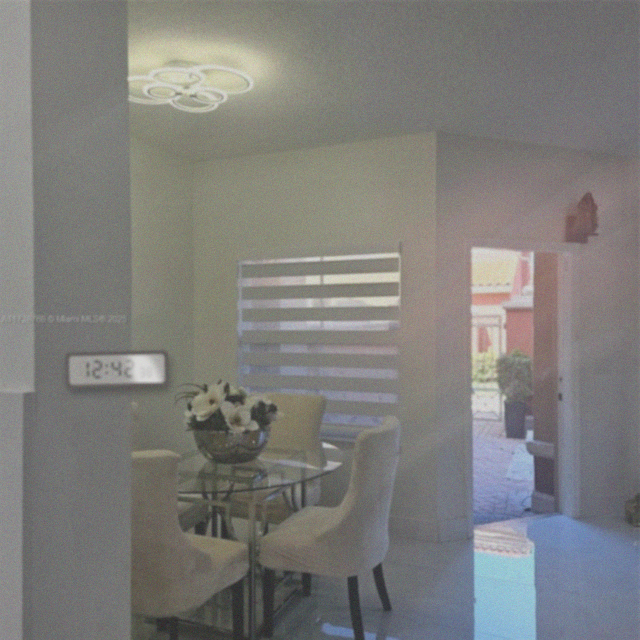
12.42
